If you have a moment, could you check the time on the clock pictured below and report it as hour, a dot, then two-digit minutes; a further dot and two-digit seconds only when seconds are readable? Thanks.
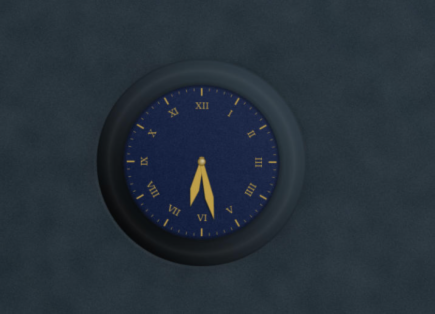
6.28
